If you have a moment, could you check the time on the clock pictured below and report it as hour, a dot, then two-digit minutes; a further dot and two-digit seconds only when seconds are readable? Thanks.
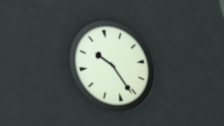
10.26
